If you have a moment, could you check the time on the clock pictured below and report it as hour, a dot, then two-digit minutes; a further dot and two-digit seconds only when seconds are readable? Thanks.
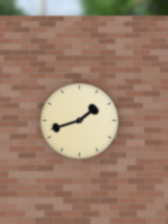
1.42
